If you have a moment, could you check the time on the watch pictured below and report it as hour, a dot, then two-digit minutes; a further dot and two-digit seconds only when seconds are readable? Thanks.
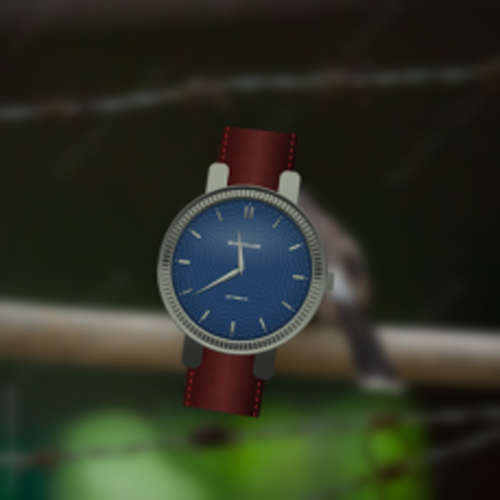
11.39
